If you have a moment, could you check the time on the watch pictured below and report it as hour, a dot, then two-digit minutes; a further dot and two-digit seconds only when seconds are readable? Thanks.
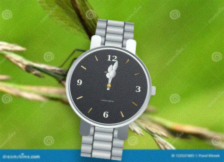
12.02
